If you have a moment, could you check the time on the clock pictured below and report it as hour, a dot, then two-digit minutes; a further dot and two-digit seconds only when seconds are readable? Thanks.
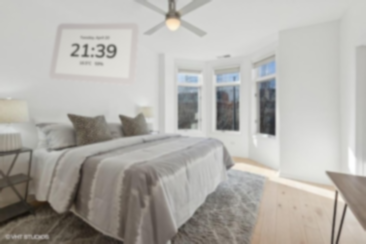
21.39
